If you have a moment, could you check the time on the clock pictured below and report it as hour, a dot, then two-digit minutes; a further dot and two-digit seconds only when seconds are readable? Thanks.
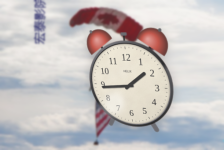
1.44
